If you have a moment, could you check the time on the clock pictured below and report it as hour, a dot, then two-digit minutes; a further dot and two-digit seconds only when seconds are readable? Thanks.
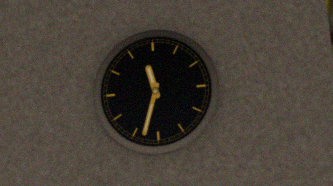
11.33
